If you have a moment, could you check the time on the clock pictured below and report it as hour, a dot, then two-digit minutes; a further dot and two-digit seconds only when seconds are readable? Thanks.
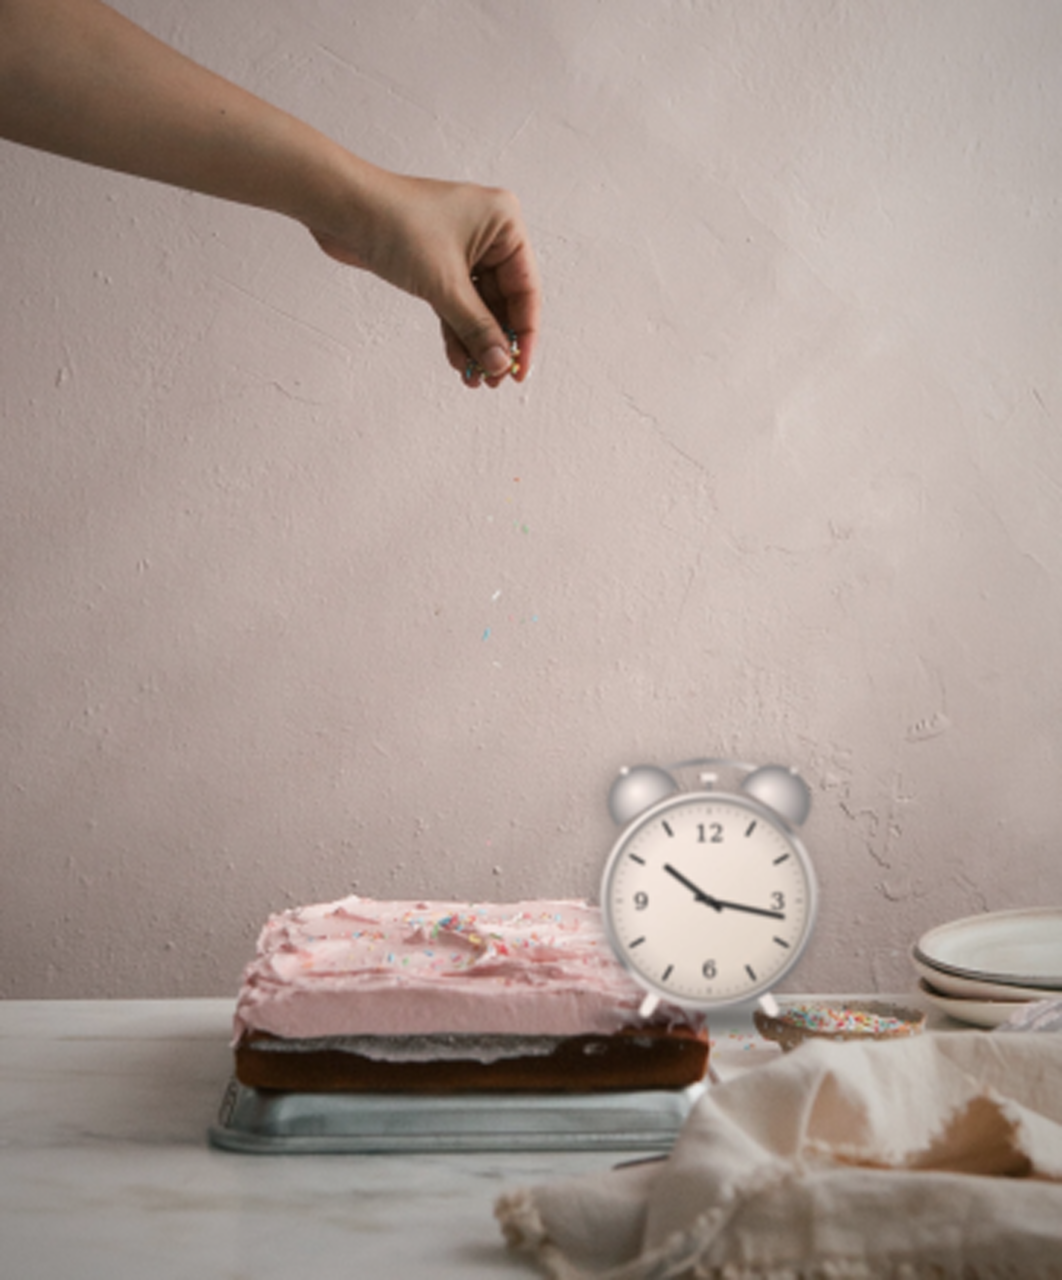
10.17
